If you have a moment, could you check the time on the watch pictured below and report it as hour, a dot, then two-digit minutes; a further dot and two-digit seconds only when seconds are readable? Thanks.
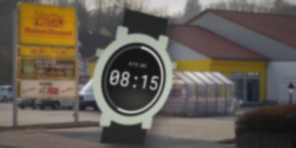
8.15
